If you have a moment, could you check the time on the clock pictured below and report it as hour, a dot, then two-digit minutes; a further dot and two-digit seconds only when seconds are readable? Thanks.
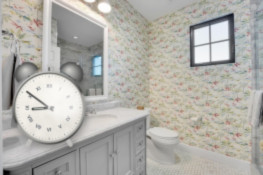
8.51
